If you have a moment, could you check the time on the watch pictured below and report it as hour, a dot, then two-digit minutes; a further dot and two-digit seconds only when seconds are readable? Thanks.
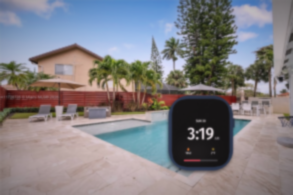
3.19
